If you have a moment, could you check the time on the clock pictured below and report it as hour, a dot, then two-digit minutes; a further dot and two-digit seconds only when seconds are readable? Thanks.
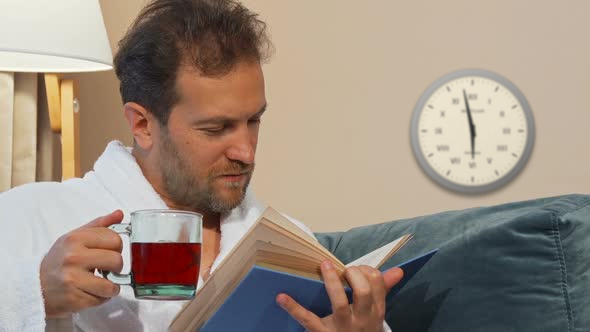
5.58
